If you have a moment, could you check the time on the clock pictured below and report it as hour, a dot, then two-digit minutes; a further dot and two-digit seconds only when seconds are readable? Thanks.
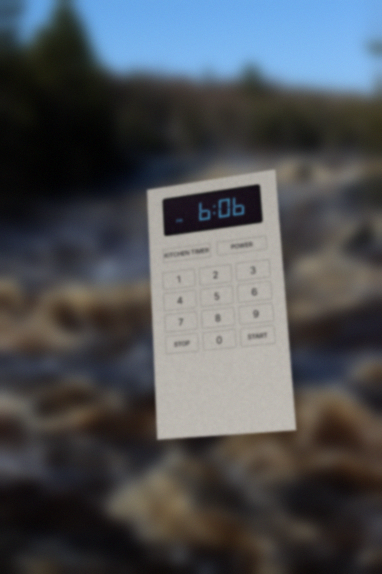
6.06
